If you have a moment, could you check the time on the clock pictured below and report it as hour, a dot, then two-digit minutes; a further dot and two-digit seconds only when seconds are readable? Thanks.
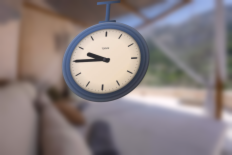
9.45
